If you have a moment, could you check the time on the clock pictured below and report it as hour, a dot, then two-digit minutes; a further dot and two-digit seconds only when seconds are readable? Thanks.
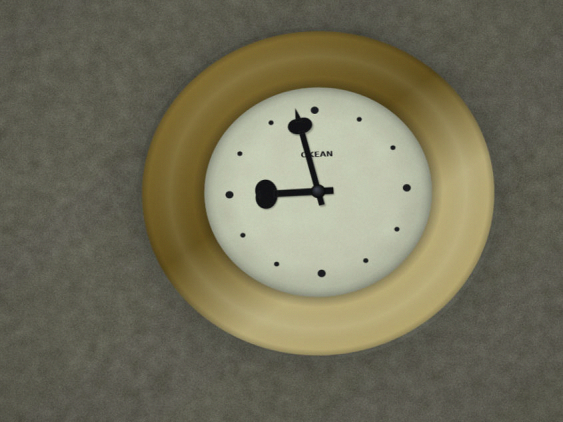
8.58
